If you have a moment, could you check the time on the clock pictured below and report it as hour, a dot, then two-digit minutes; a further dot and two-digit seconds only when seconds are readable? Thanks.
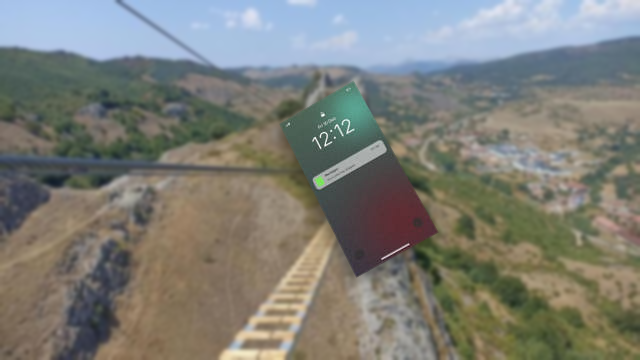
12.12
